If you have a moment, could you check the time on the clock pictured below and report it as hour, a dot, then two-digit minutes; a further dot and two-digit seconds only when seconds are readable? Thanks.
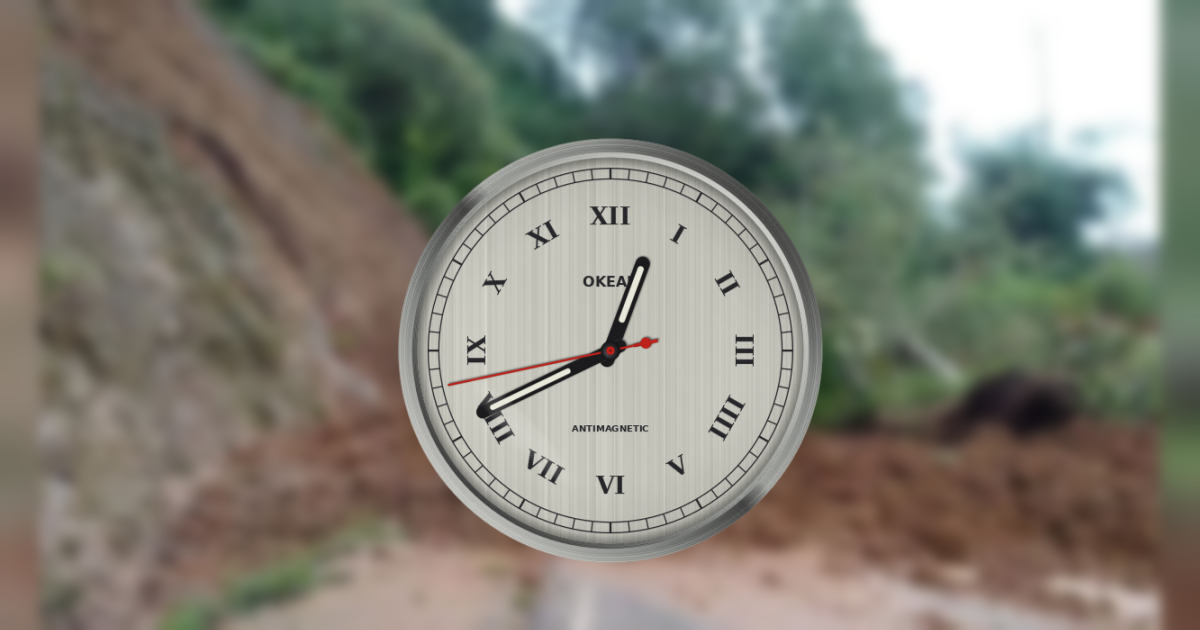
12.40.43
